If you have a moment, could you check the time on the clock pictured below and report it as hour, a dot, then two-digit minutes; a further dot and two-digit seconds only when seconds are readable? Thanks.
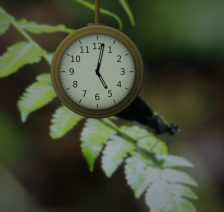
5.02
